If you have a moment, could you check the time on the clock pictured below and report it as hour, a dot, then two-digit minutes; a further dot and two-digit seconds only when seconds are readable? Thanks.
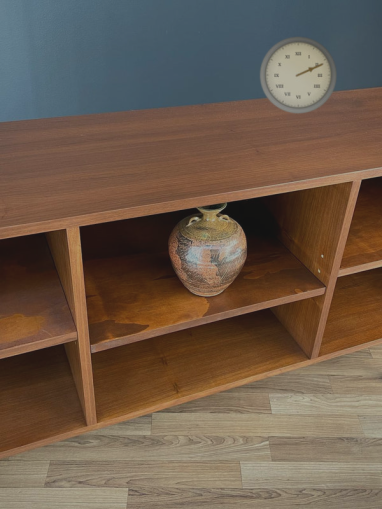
2.11
